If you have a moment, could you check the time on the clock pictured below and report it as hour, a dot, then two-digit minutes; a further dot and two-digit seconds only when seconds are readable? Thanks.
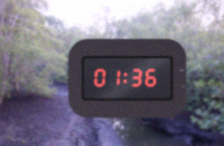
1.36
